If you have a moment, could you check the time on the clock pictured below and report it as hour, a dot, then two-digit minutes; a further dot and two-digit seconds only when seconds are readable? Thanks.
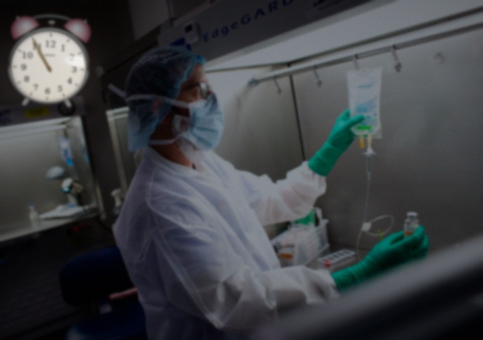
10.55
